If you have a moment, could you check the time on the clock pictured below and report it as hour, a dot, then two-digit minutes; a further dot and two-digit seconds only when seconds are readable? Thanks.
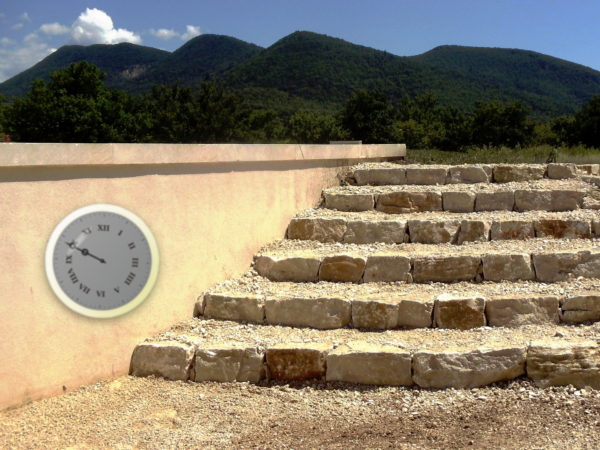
9.49
